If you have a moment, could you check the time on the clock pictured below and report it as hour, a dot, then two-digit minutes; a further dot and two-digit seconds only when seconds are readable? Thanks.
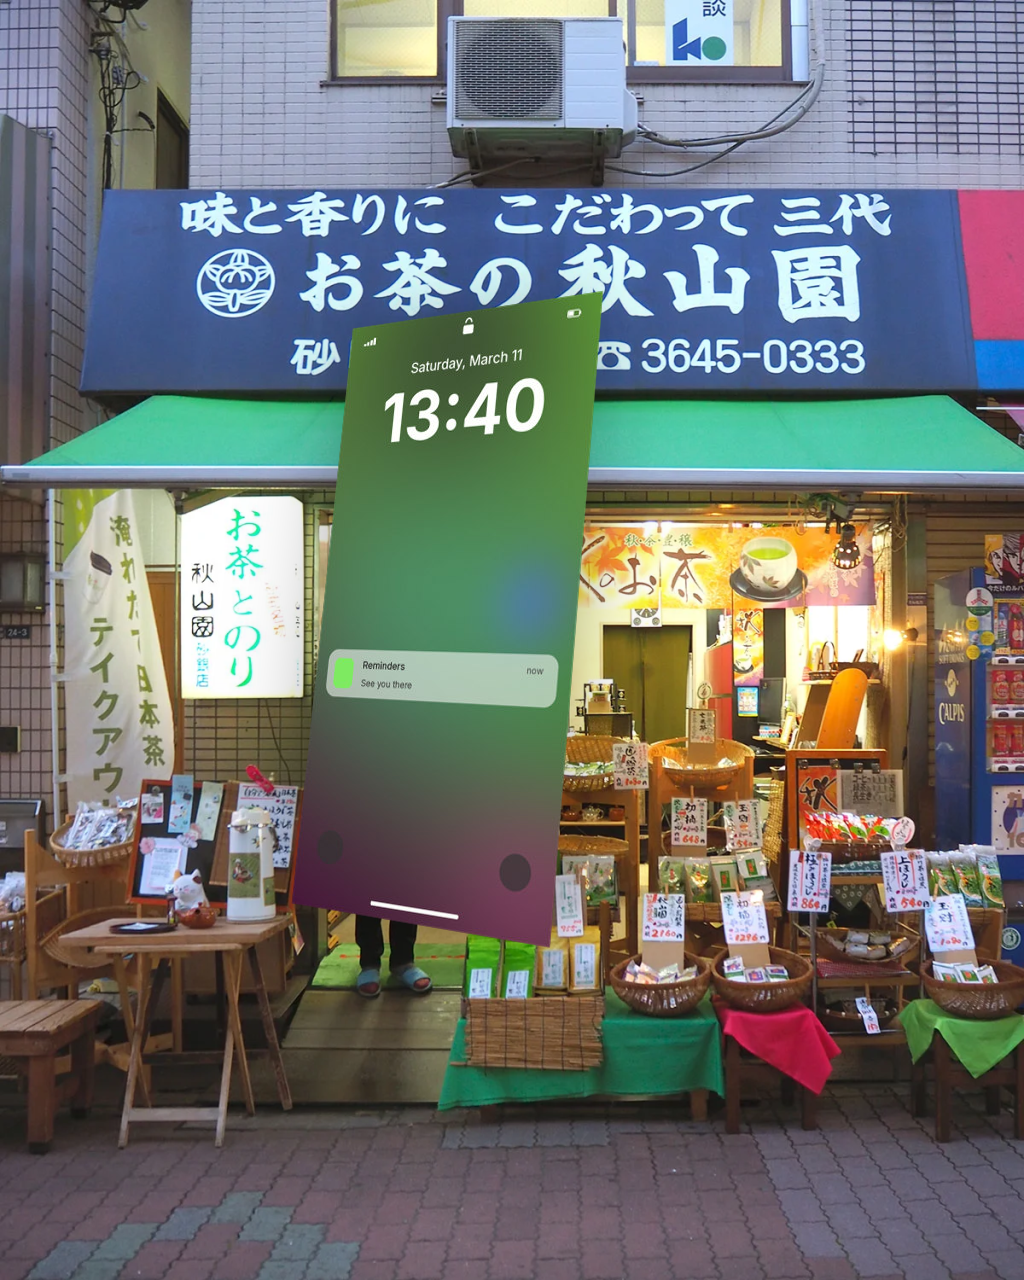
13.40
